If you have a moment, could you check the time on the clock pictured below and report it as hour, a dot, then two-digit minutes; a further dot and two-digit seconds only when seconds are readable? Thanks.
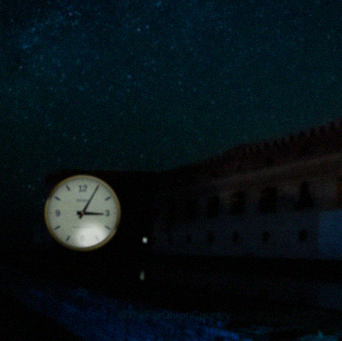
3.05
